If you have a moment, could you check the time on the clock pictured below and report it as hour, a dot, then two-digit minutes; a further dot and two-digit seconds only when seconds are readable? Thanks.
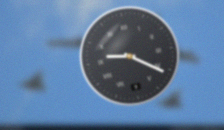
9.21
